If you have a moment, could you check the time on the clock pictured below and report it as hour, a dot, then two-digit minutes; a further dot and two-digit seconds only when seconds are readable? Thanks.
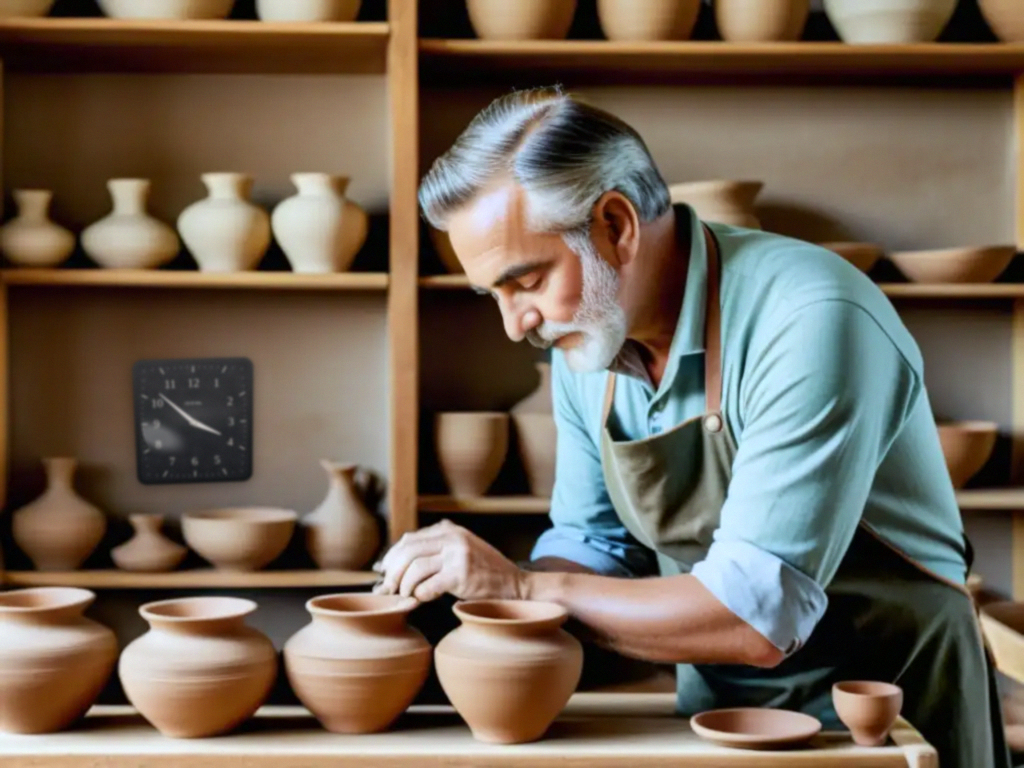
3.52
